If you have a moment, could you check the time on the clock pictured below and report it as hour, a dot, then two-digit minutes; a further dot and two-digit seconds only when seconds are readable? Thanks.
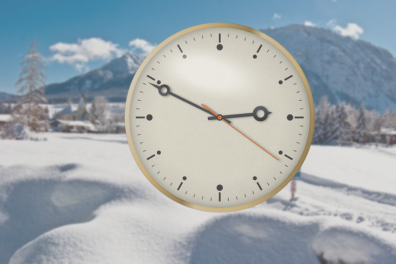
2.49.21
